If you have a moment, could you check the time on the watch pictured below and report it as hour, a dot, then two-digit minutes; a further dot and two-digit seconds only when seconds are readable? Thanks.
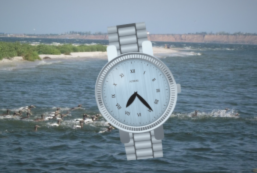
7.24
